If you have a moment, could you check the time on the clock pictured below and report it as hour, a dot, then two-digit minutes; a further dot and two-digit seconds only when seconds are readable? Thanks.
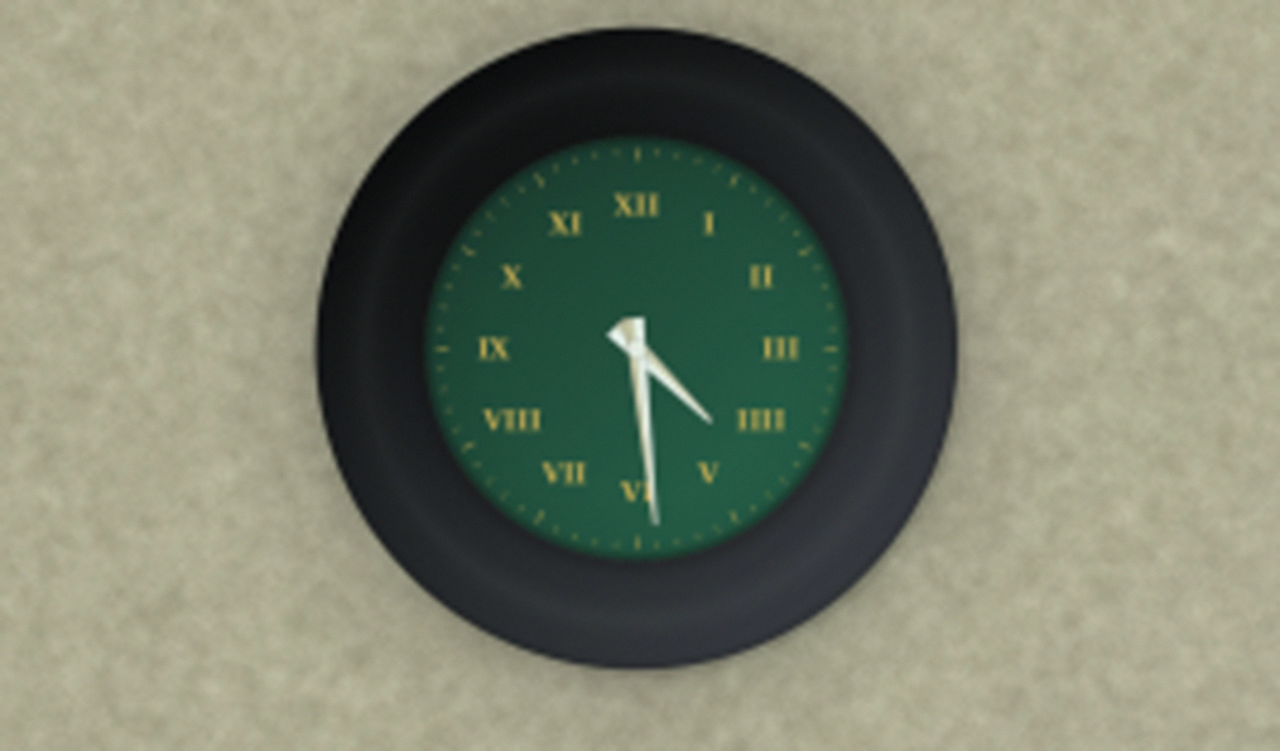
4.29
